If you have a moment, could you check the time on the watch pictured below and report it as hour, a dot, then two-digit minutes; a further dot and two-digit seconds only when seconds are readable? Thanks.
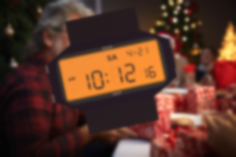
10.12
